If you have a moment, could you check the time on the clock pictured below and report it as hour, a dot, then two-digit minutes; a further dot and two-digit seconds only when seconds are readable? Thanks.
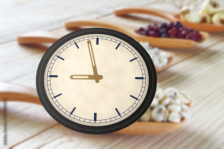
8.58
